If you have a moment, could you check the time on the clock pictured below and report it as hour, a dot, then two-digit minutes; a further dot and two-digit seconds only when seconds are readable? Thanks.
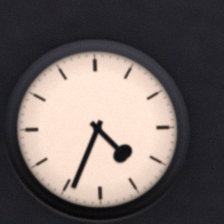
4.34
